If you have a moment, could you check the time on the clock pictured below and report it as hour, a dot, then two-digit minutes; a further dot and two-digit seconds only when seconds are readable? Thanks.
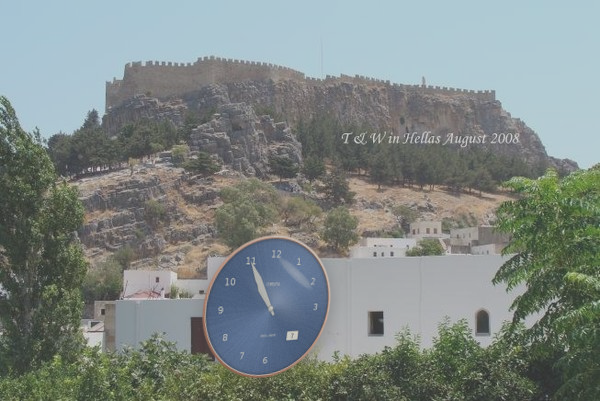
10.55
